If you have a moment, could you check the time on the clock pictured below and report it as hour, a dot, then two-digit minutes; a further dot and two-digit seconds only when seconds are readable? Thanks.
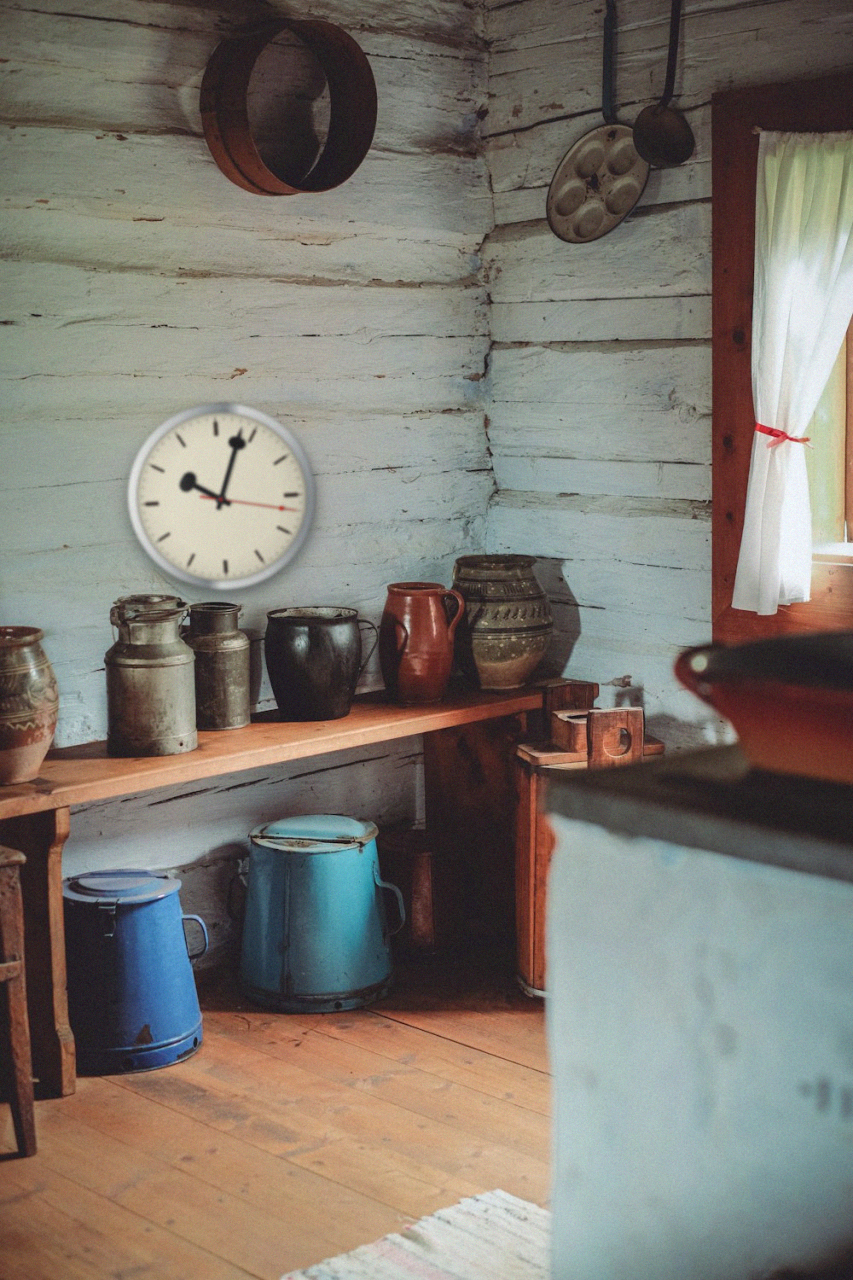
10.03.17
